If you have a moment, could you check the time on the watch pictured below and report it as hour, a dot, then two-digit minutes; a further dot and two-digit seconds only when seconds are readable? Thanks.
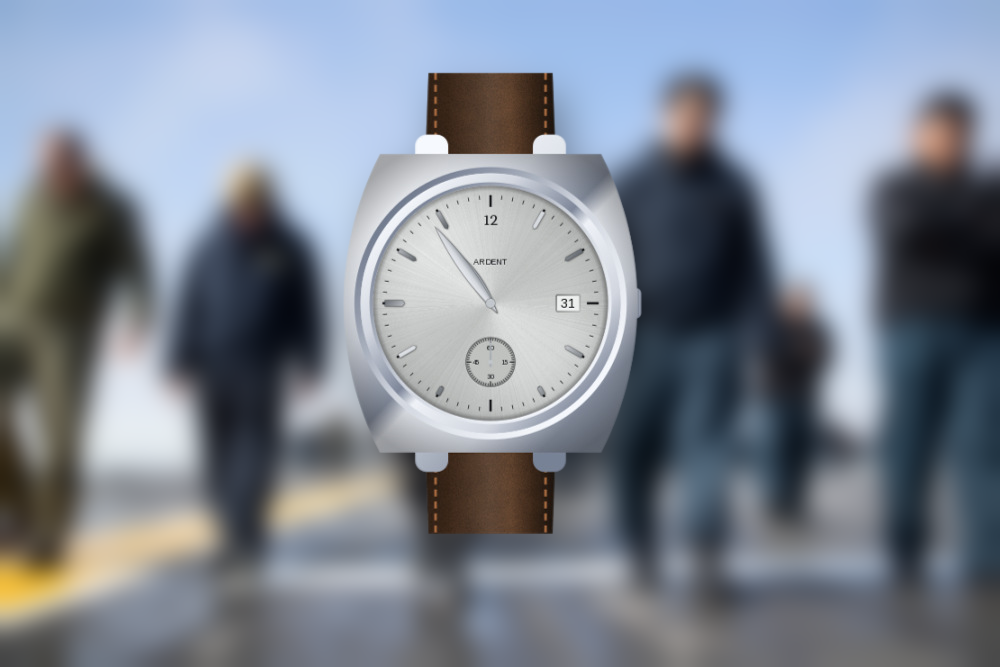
10.54
